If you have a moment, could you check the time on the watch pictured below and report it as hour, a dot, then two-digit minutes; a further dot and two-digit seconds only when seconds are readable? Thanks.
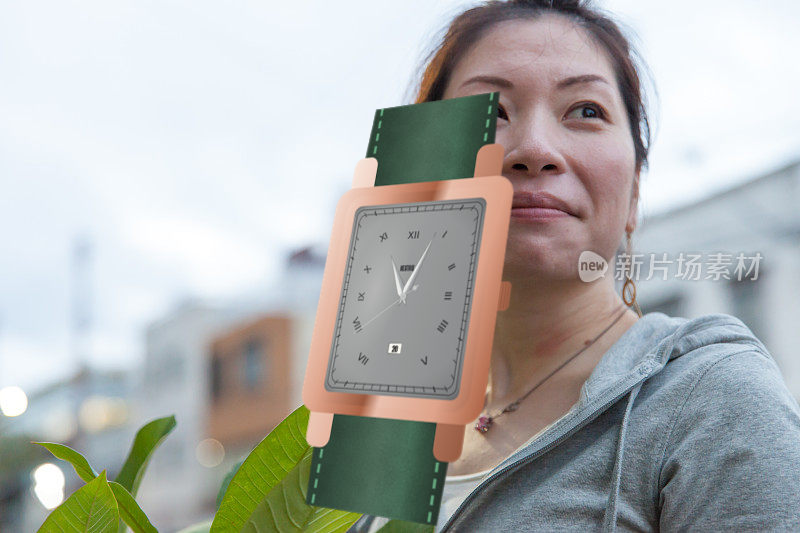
11.03.39
